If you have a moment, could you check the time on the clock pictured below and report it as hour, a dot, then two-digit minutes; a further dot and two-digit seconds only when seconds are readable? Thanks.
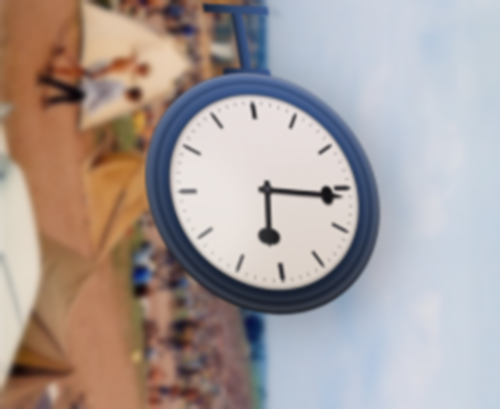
6.16
